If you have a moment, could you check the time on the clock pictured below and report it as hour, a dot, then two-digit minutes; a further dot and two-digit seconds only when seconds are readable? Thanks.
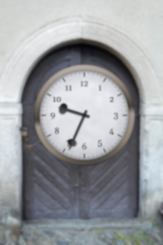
9.34
